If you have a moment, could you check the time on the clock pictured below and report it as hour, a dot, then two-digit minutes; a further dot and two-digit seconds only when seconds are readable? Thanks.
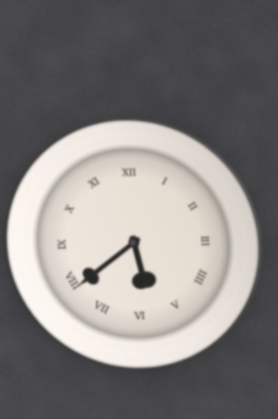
5.39
